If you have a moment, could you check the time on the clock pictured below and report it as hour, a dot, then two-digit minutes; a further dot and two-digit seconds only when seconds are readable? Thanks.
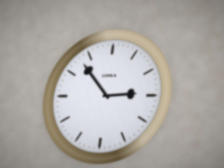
2.53
